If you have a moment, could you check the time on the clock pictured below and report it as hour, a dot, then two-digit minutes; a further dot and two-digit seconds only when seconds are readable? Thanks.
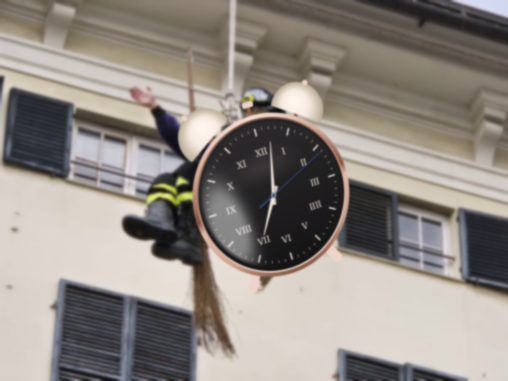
7.02.11
